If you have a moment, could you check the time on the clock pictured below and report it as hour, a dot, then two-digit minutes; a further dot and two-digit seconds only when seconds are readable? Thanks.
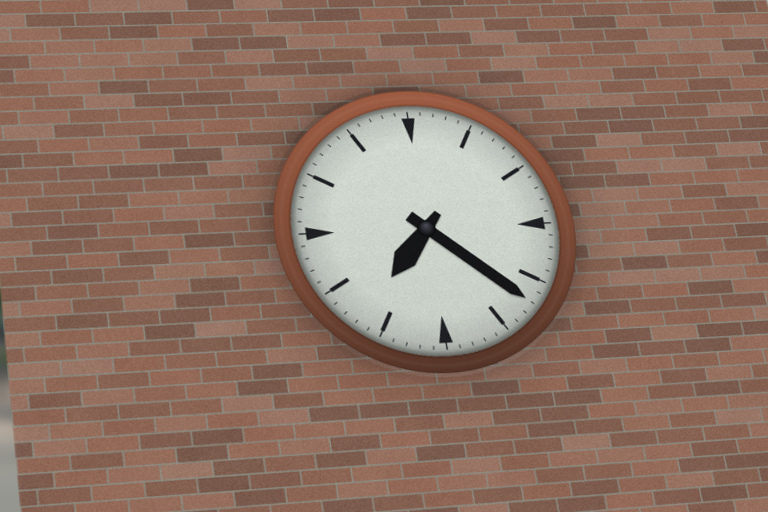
7.22
